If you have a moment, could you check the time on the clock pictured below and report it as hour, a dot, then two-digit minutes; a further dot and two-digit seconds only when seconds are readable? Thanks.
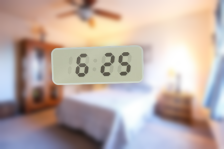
6.25
